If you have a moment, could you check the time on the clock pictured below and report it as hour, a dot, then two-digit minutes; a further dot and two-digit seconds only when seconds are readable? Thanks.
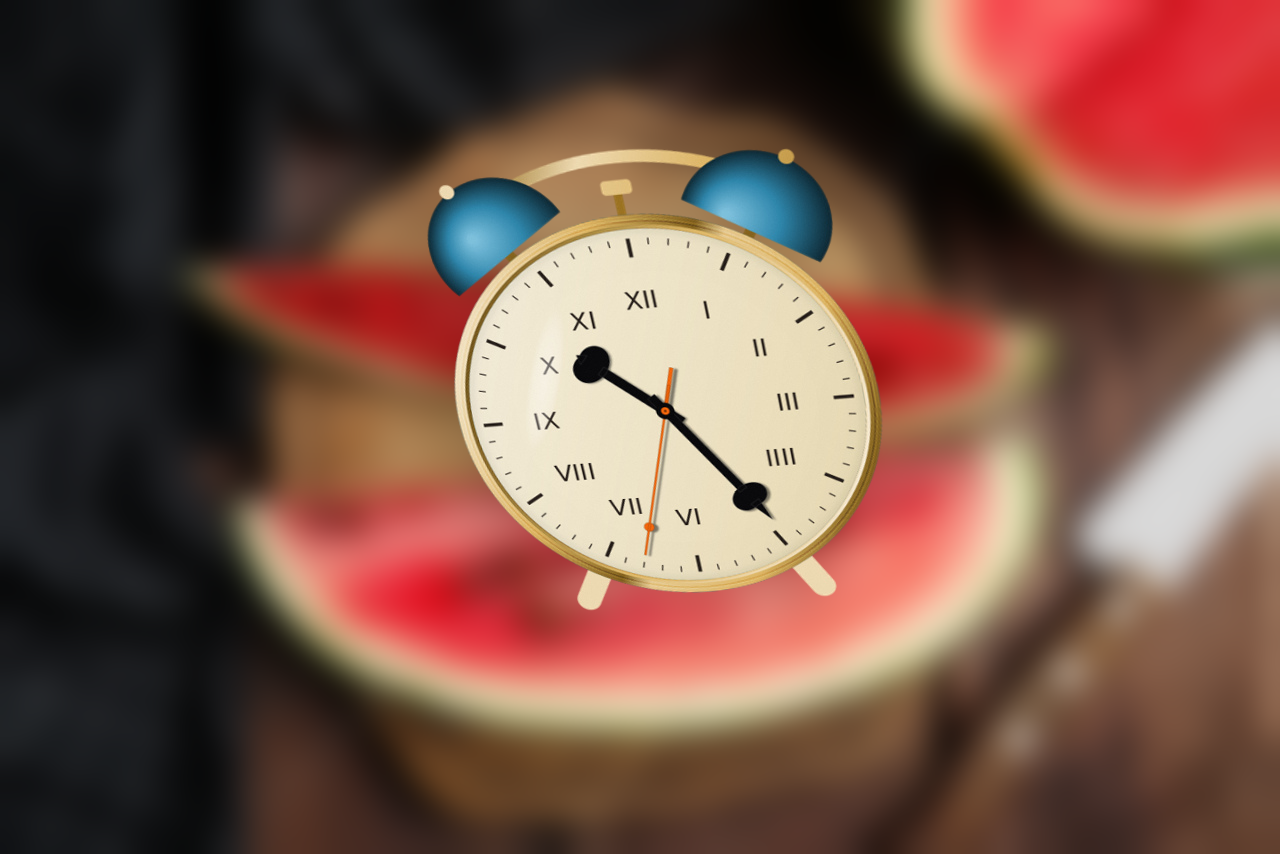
10.24.33
